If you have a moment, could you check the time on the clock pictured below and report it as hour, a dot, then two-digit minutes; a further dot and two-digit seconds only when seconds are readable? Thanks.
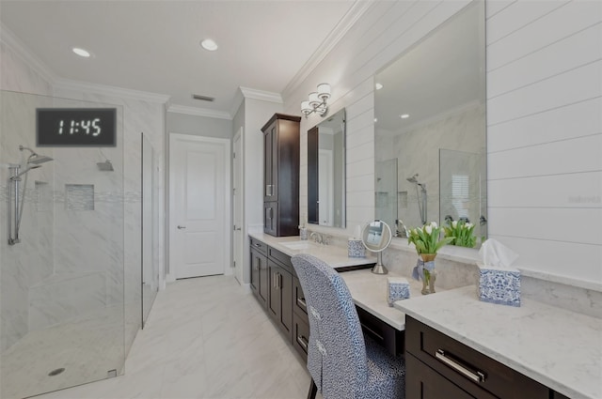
11.45
